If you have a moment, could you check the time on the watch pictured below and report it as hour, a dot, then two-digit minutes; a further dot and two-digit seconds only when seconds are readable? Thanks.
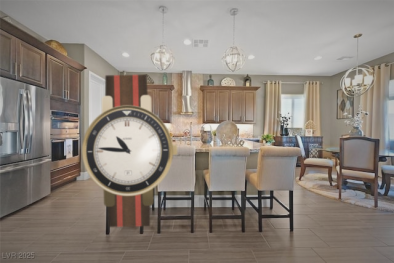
10.46
